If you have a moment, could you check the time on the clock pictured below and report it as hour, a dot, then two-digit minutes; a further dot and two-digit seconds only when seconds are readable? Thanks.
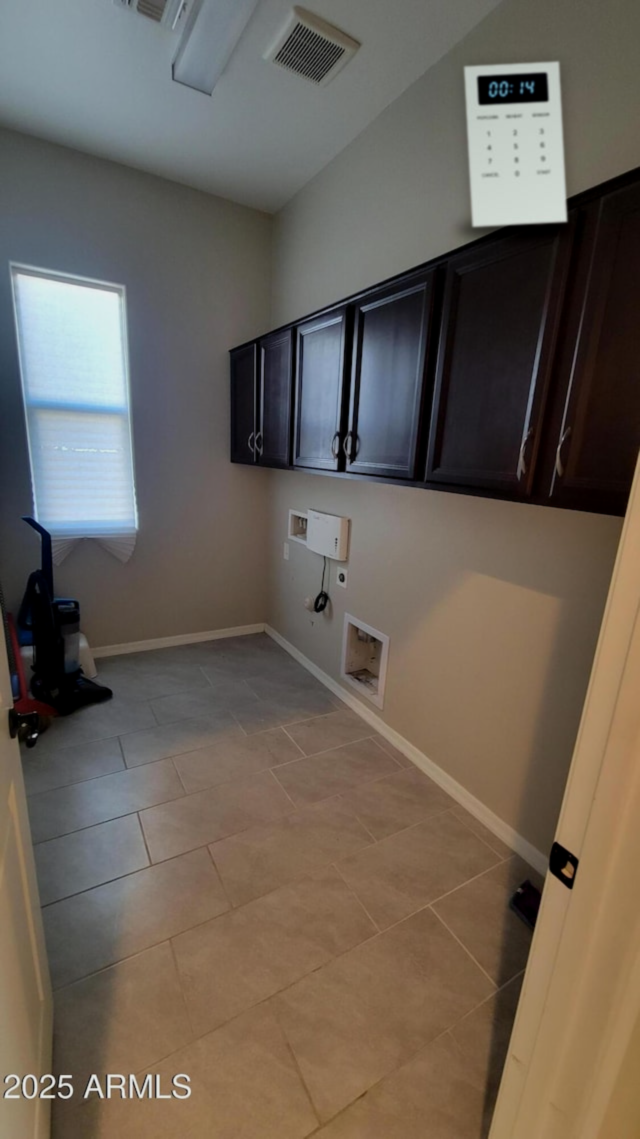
0.14
